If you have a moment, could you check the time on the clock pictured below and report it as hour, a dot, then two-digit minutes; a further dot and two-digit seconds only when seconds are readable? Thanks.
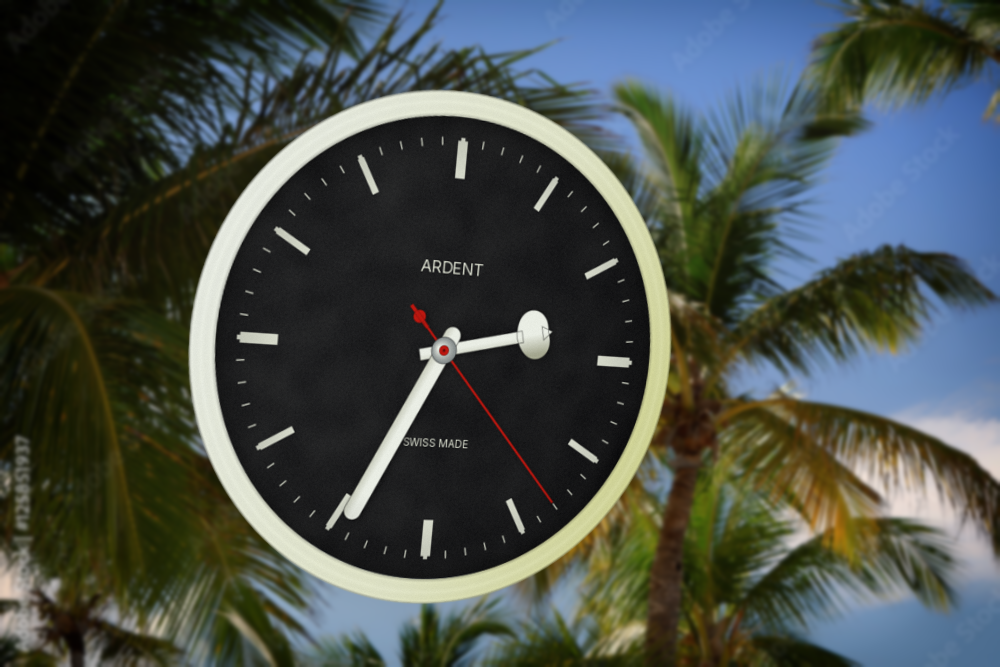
2.34.23
